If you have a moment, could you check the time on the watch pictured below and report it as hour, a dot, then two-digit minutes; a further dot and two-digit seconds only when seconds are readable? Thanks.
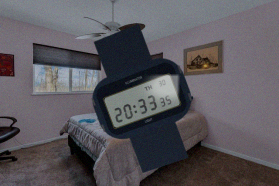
20.33.35
